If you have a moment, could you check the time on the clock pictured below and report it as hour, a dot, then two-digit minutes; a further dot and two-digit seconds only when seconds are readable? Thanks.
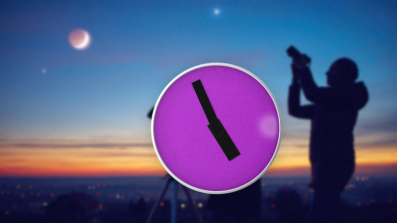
4.56
